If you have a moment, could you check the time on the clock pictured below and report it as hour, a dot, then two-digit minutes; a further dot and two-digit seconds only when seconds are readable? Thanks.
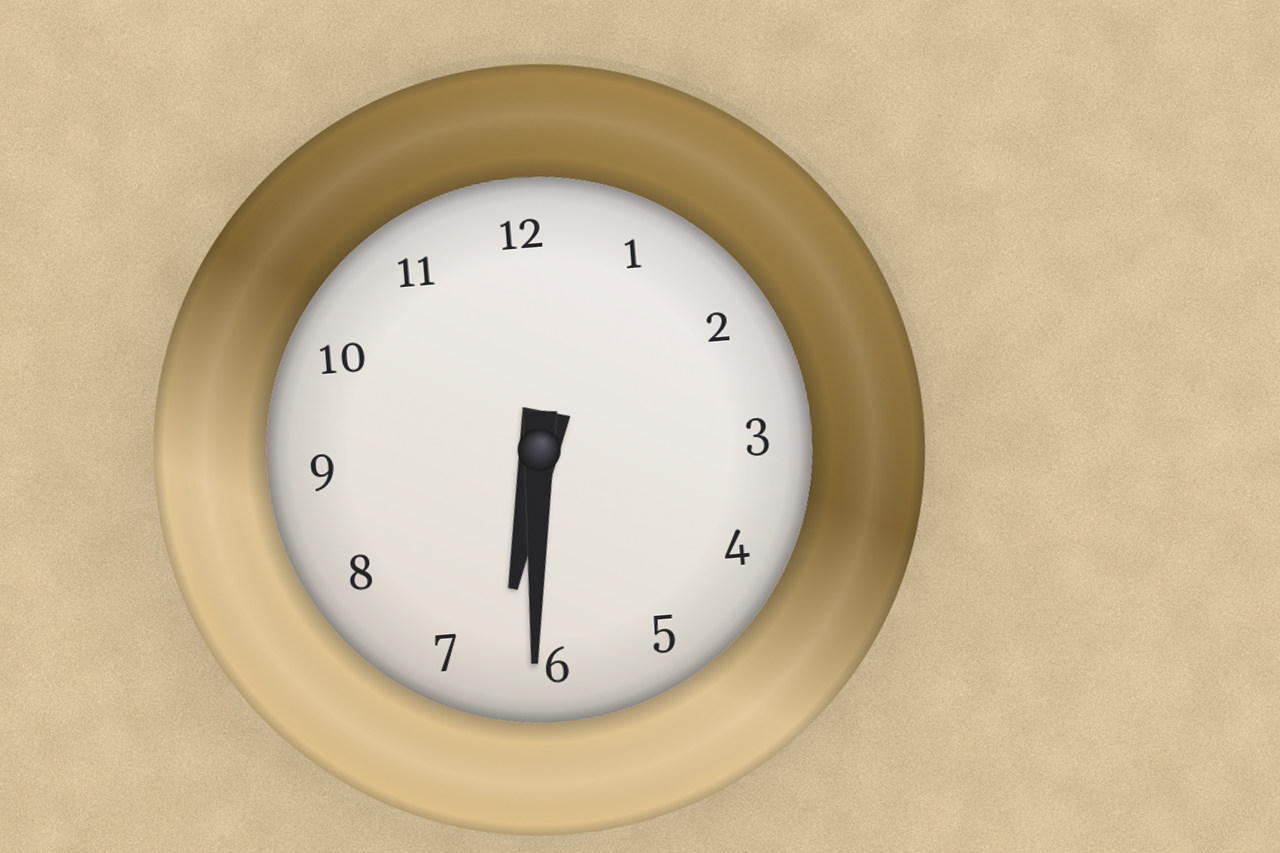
6.31
